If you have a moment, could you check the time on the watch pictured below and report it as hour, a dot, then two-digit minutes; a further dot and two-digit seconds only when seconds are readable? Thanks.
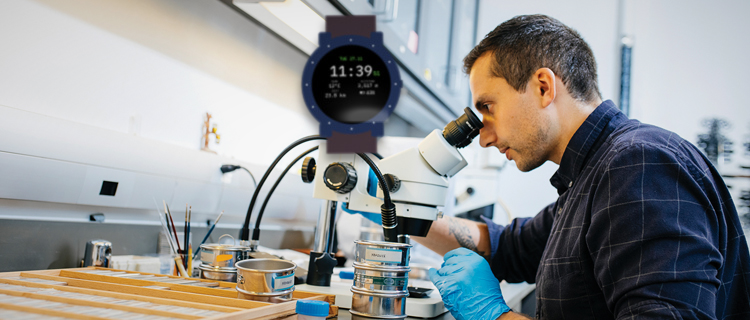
11.39
